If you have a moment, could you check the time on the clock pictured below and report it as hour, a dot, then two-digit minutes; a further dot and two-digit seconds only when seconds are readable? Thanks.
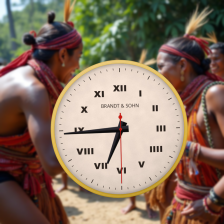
6.44.30
